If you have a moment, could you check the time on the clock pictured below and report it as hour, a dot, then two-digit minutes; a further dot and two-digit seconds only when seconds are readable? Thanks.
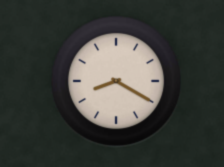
8.20
